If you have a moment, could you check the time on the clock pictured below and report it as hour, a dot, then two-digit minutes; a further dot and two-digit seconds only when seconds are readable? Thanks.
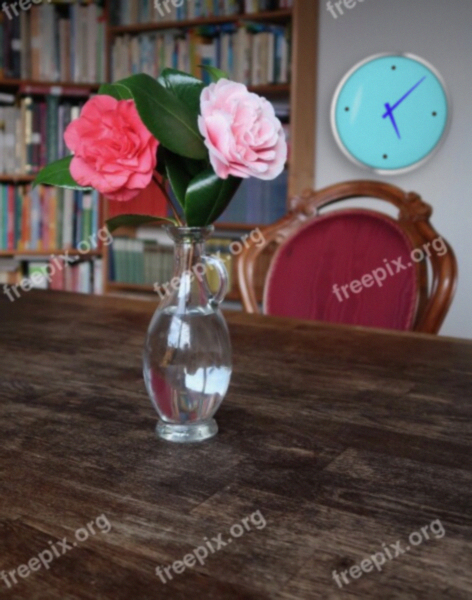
5.07
